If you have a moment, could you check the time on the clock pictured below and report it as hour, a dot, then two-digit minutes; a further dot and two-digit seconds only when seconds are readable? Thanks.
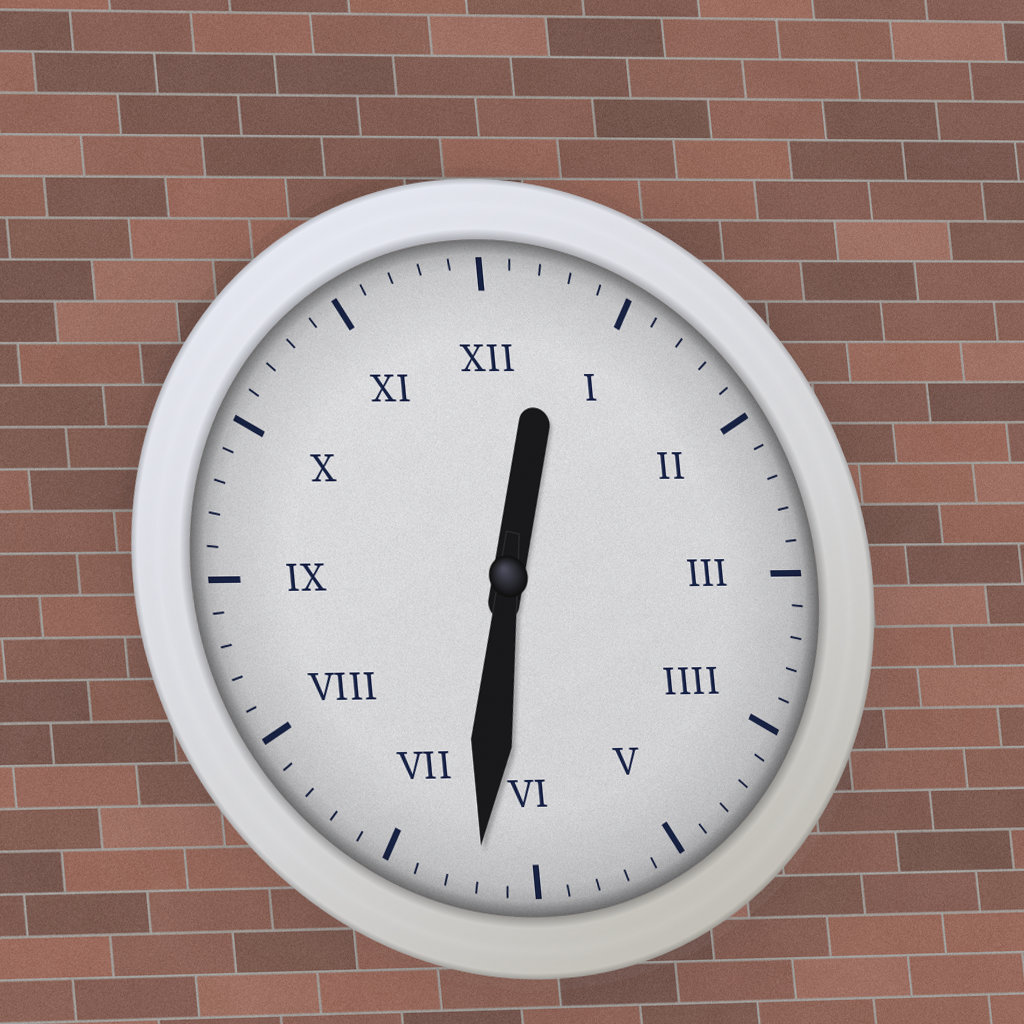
12.32
